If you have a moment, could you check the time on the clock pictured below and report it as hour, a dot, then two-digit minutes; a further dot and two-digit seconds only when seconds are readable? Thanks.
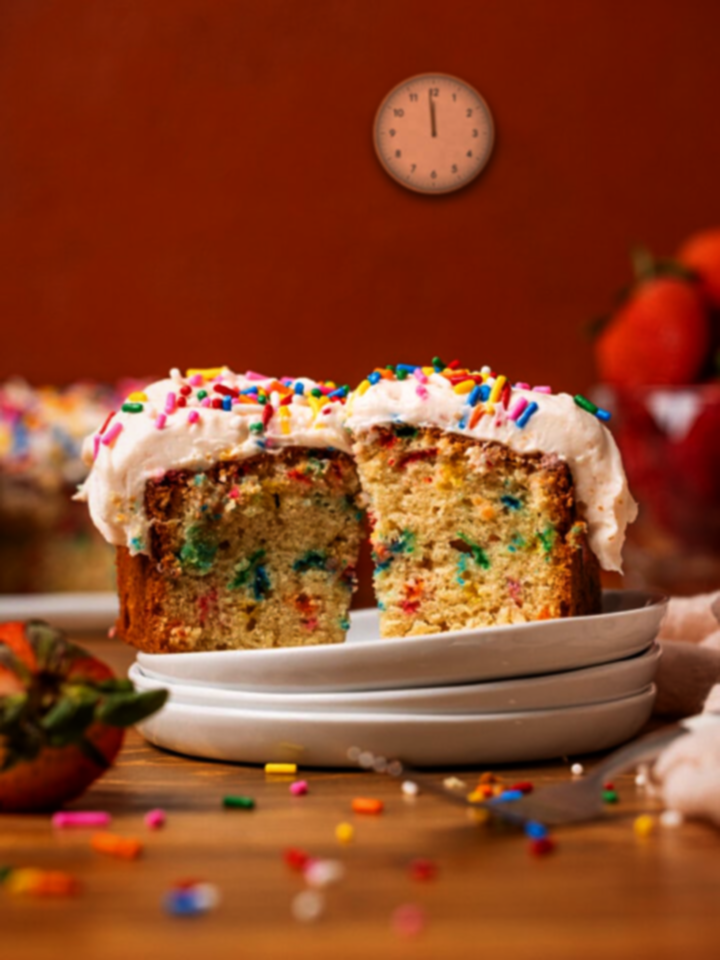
11.59
